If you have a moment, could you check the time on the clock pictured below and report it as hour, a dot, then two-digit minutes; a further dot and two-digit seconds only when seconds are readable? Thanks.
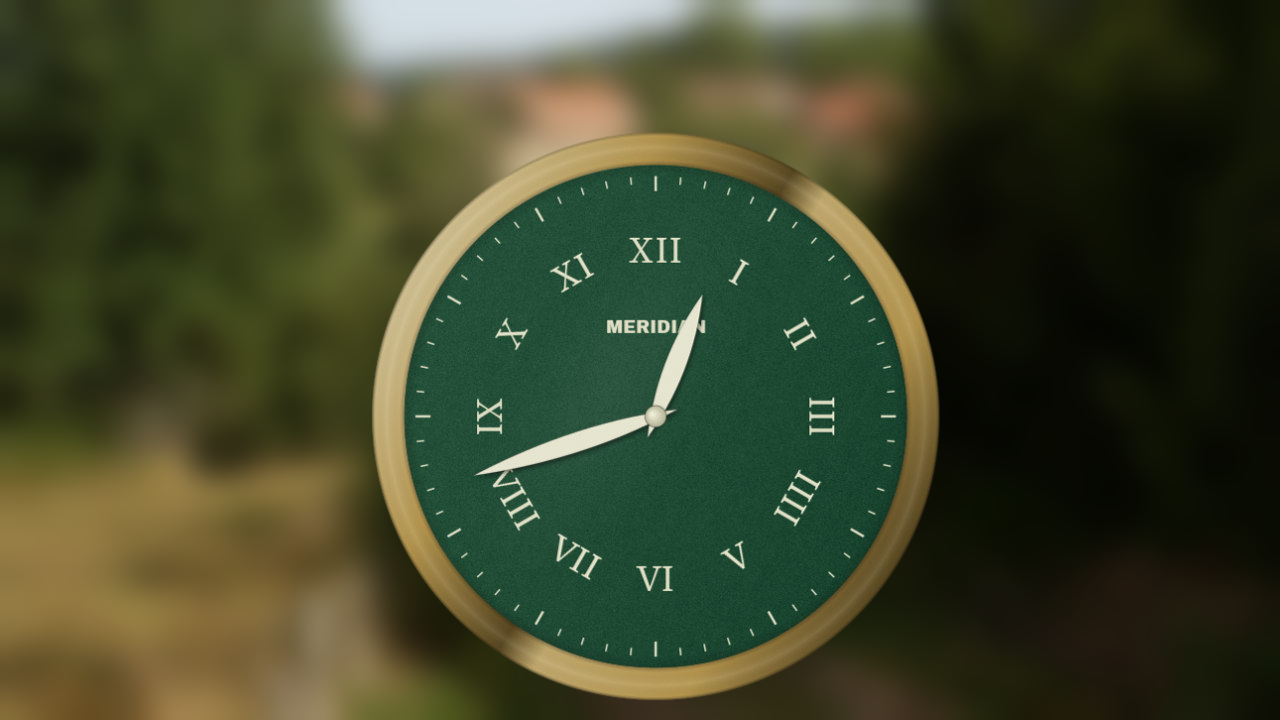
12.42
